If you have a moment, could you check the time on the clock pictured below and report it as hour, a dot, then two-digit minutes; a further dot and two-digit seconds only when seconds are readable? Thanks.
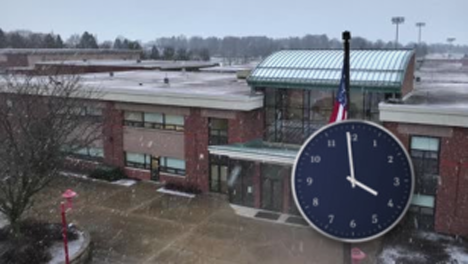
3.59
